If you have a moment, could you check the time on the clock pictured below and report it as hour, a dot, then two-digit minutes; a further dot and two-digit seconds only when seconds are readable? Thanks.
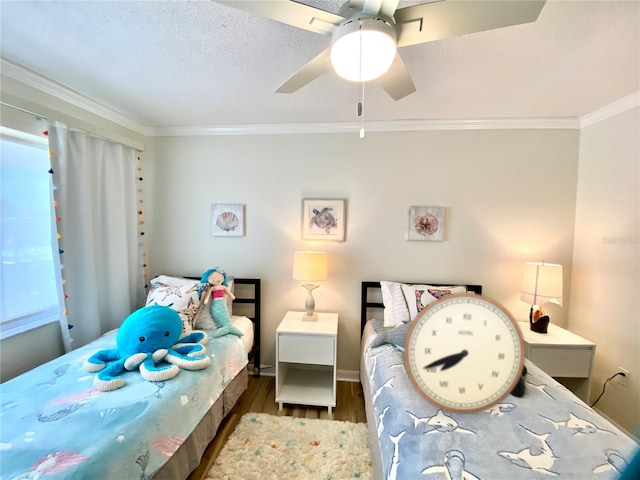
7.41
